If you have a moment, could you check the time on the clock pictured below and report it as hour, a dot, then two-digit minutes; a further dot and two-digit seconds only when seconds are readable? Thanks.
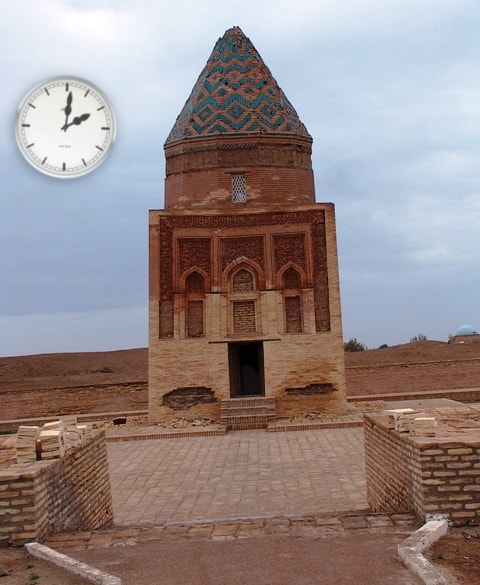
2.01
